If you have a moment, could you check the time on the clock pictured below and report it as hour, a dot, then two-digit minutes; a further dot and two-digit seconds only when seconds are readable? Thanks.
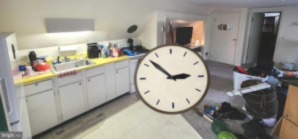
2.52
